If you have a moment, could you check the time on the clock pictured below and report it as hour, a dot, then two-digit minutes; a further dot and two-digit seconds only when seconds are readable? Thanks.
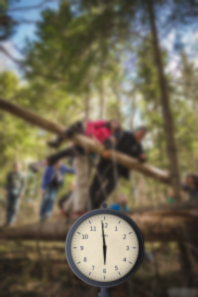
5.59
